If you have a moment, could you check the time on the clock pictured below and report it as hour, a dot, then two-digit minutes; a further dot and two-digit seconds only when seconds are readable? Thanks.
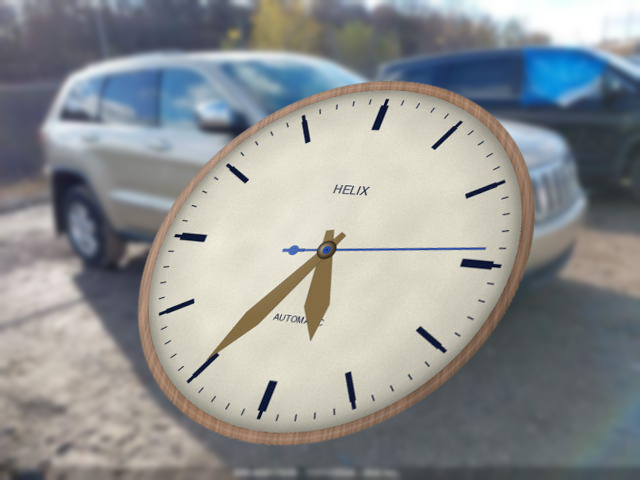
5.35.14
